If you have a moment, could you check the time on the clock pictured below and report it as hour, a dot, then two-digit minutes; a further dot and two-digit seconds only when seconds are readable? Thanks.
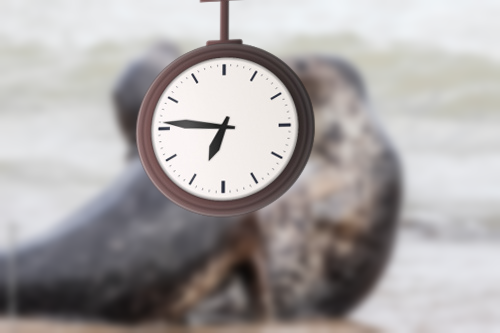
6.46
